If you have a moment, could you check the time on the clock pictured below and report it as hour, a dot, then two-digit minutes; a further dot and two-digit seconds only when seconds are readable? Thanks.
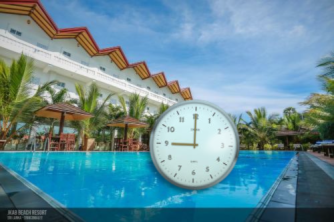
9.00
